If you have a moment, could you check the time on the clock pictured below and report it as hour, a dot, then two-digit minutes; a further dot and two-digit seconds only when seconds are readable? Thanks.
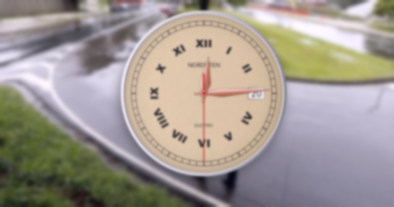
12.14.30
